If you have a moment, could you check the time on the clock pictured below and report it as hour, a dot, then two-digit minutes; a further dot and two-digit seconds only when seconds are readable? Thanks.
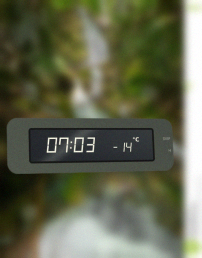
7.03
